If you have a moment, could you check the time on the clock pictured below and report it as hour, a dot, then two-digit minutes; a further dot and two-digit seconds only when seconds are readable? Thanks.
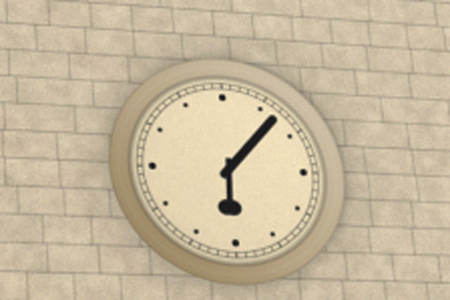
6.07
